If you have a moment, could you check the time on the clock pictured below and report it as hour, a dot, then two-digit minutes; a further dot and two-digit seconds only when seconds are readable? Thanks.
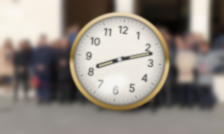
8.12
